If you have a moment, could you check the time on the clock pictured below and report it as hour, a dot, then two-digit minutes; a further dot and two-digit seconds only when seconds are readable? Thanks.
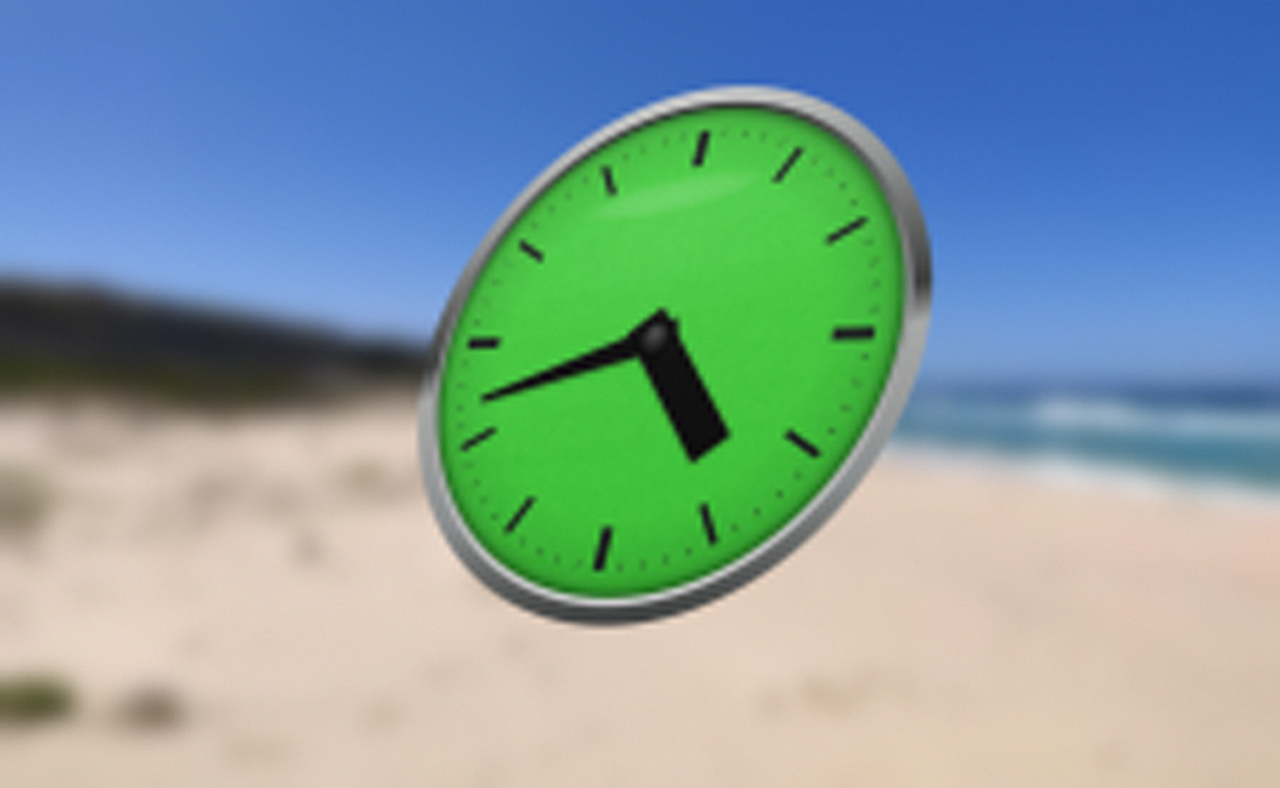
4.42
